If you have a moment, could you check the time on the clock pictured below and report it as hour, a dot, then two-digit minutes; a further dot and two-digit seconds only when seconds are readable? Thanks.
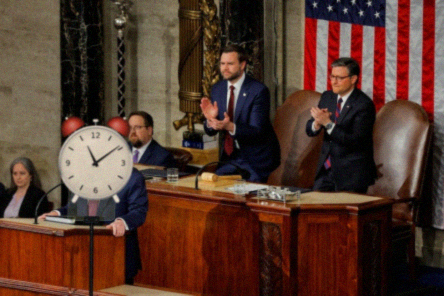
11.09
